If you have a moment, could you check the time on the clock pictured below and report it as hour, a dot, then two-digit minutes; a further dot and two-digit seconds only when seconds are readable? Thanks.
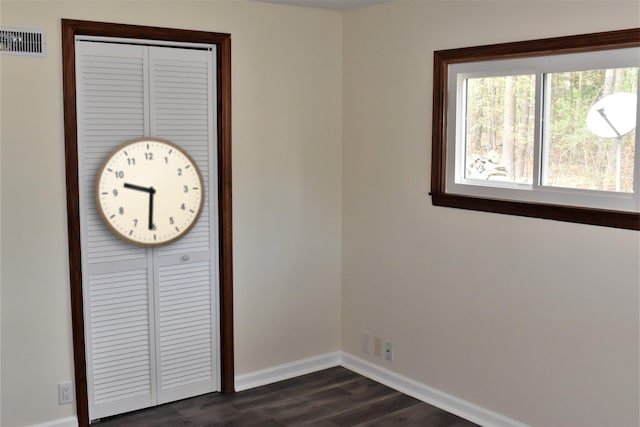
9.31
